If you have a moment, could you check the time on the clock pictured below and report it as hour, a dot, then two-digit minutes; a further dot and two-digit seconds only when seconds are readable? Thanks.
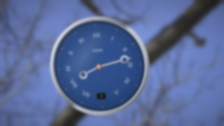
8.13
